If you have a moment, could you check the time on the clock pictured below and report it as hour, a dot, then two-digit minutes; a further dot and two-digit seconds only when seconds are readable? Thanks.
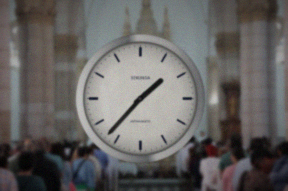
1.37
